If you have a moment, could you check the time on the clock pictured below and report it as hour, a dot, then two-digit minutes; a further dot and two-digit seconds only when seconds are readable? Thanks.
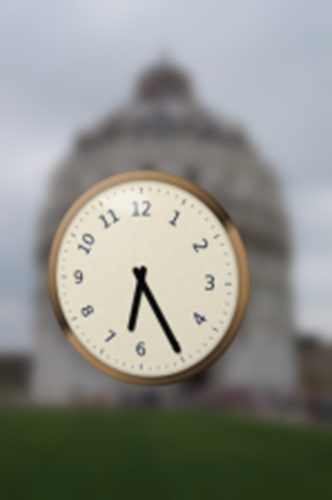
6.25
